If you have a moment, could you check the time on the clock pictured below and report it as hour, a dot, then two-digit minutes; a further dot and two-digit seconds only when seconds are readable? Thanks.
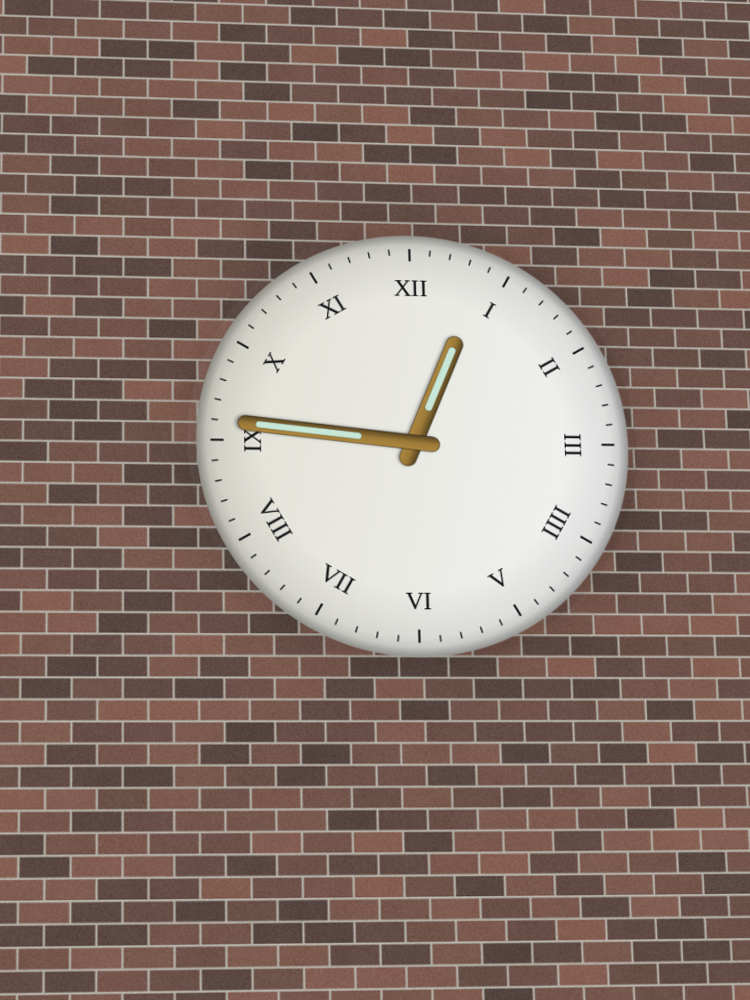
12.46
